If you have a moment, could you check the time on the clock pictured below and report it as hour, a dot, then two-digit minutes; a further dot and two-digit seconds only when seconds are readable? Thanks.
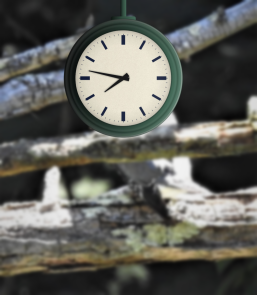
7.47
